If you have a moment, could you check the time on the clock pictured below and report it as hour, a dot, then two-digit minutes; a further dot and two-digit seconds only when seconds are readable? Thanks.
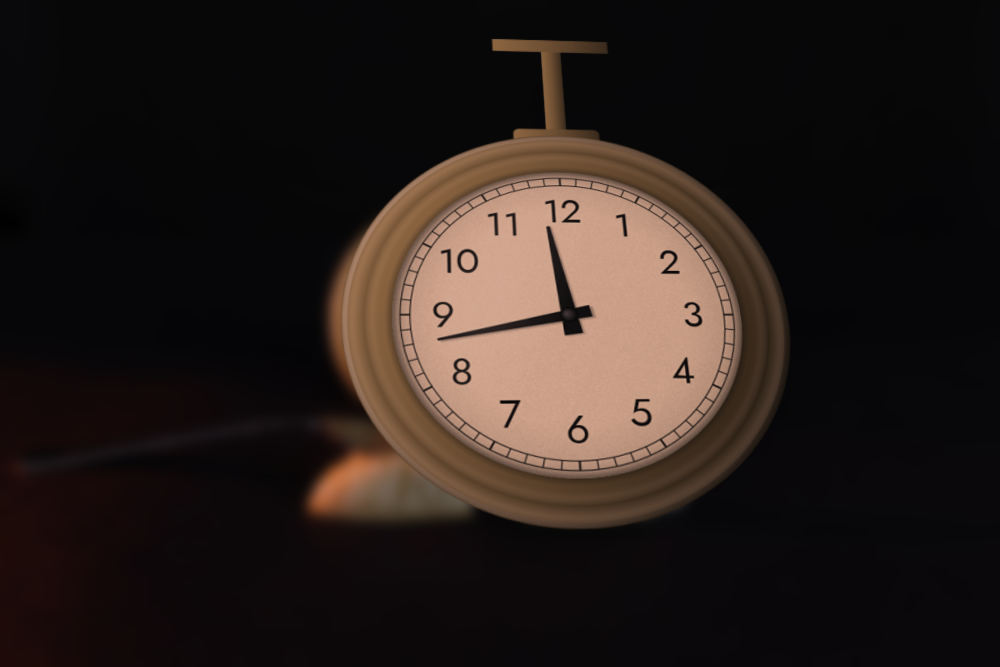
11.43
